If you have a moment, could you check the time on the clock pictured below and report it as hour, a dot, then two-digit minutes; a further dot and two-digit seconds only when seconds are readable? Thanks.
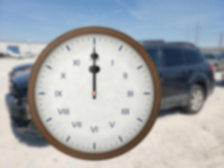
12.00
